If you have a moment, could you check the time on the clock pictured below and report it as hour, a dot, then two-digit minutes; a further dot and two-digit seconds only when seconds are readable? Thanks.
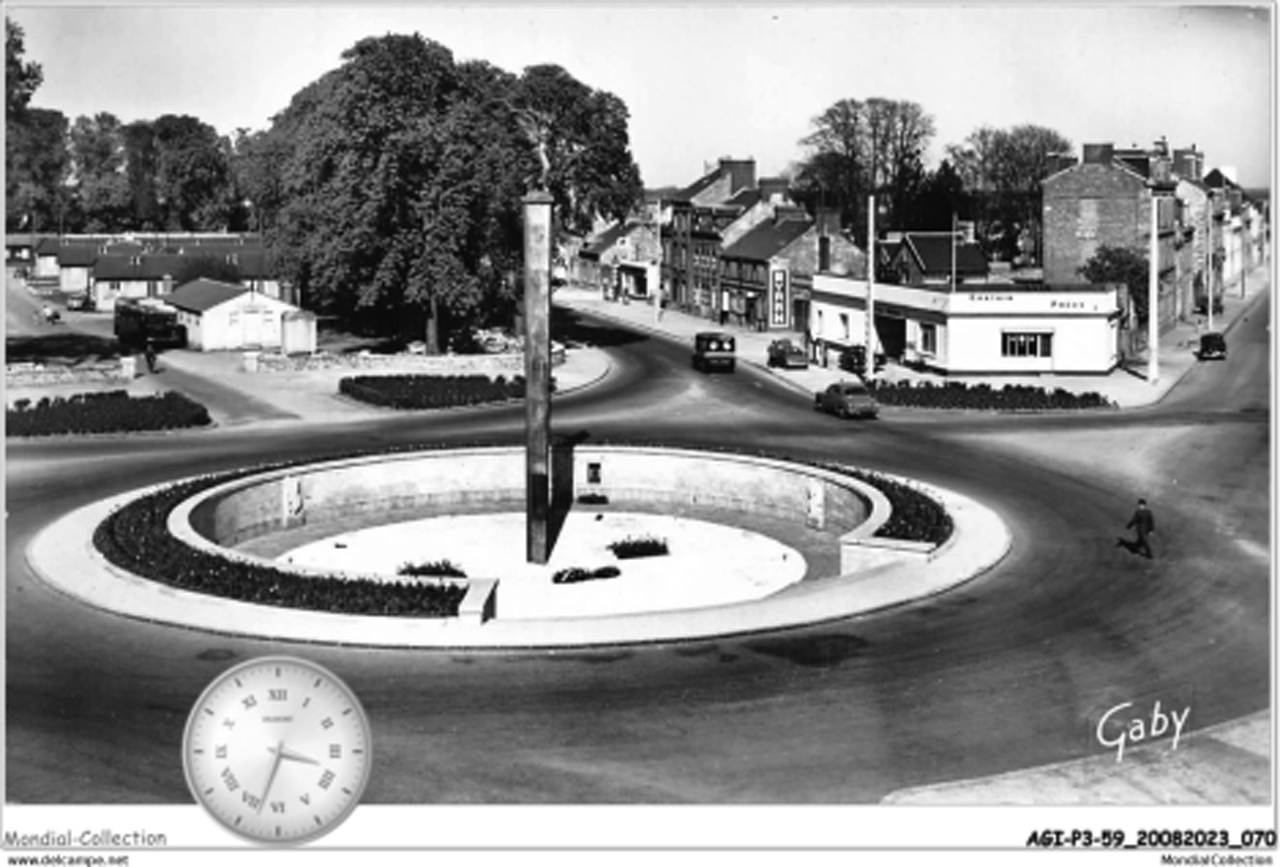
3.33
